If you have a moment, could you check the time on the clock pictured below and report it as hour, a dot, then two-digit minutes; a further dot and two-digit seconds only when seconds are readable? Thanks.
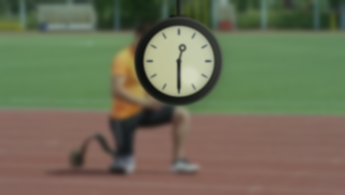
12.30
